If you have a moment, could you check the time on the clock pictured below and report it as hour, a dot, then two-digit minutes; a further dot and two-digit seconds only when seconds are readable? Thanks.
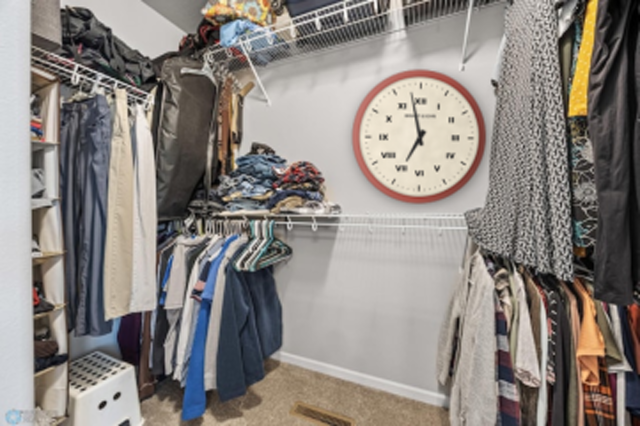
6.58
